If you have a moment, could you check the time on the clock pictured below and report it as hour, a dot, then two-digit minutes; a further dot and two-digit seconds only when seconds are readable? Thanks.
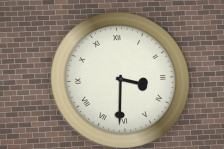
3.31
